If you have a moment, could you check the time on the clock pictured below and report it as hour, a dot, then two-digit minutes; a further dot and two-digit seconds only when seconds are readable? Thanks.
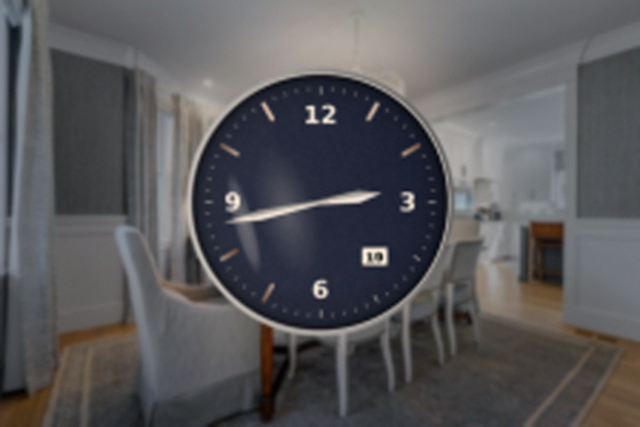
2.43
